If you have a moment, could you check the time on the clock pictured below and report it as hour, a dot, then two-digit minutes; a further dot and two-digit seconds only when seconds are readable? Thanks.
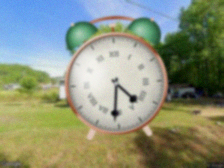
4.31
